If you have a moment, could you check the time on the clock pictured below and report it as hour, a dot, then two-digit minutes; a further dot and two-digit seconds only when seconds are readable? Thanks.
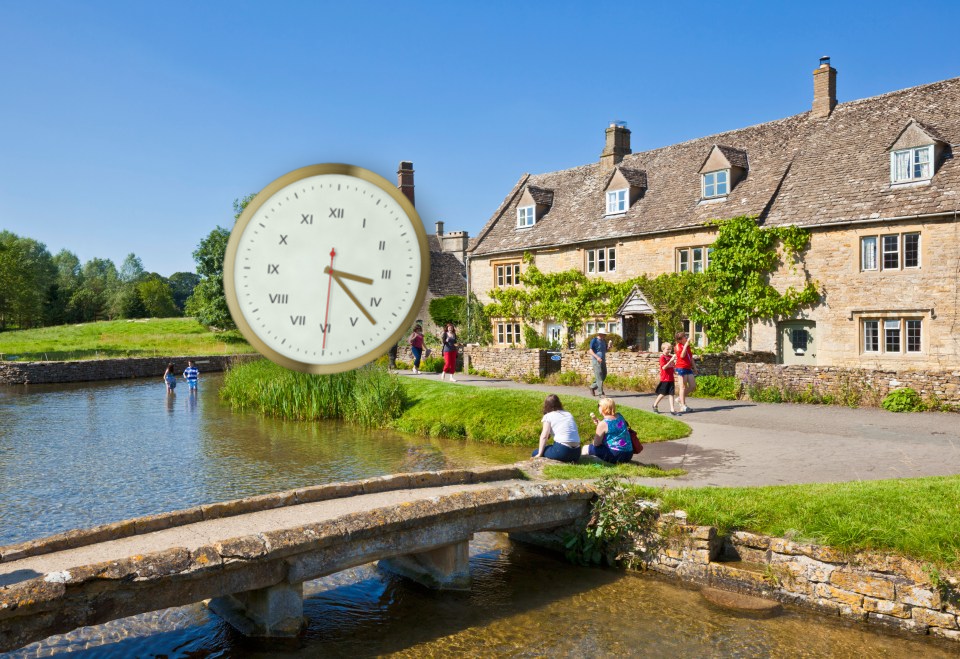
3.22.30
